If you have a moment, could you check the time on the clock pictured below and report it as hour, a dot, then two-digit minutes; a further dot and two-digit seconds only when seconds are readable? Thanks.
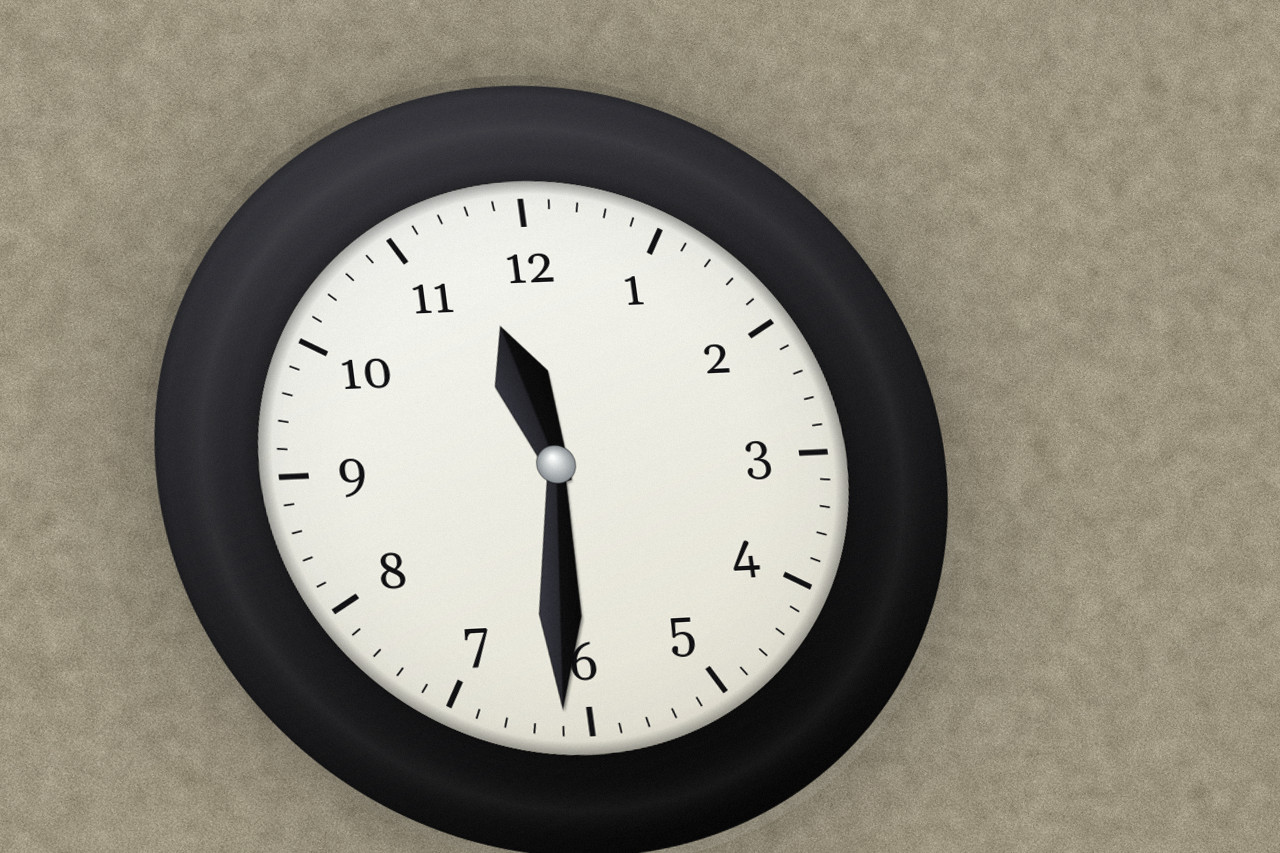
11.31
